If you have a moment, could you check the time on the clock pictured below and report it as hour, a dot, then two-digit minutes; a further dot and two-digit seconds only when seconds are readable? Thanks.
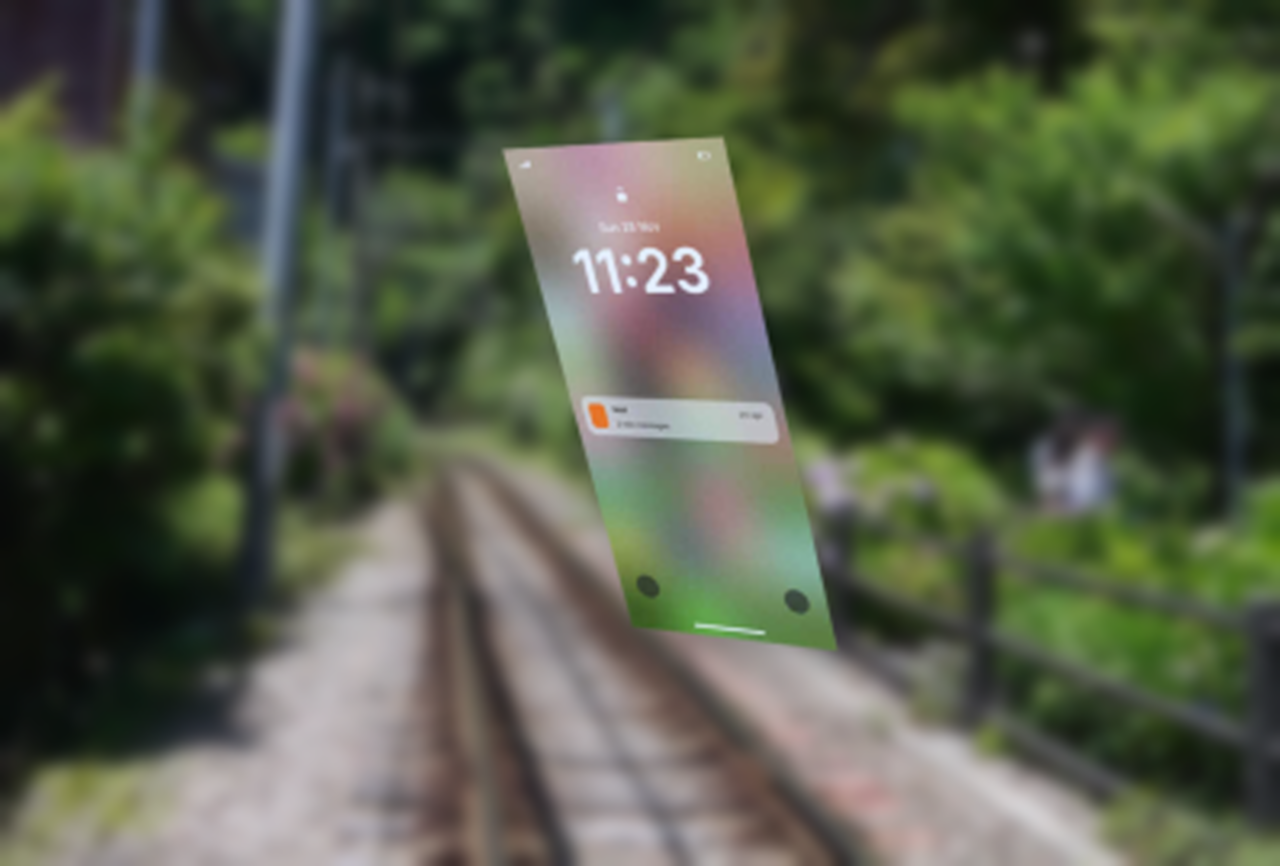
11.23
